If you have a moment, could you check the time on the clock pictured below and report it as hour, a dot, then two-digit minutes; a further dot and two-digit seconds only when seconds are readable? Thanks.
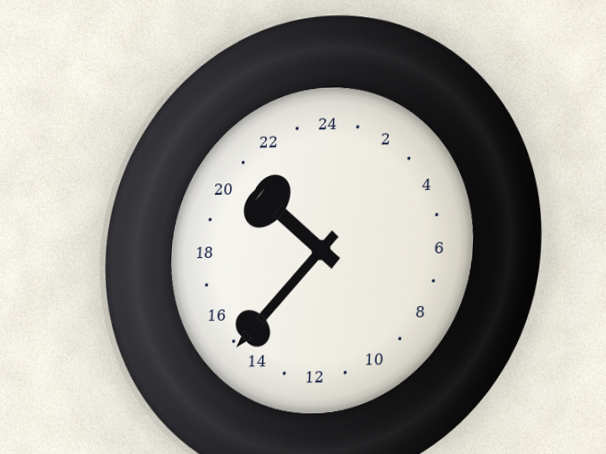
20.37
